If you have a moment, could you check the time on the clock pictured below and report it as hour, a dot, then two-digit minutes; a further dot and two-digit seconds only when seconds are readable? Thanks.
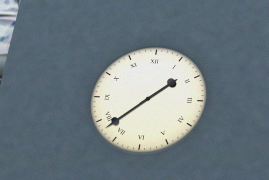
1.38
